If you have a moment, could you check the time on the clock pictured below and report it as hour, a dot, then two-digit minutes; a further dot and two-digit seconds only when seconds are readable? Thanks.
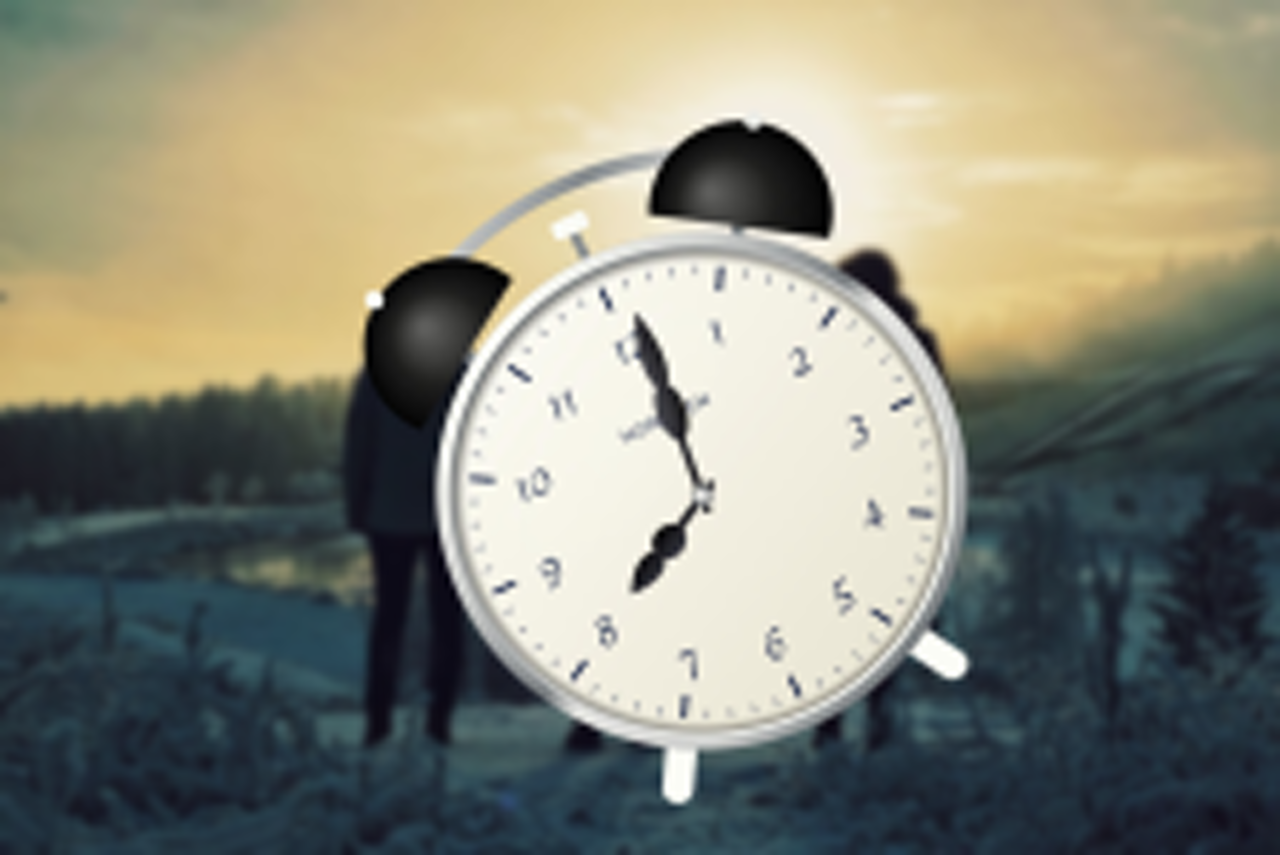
8.01
